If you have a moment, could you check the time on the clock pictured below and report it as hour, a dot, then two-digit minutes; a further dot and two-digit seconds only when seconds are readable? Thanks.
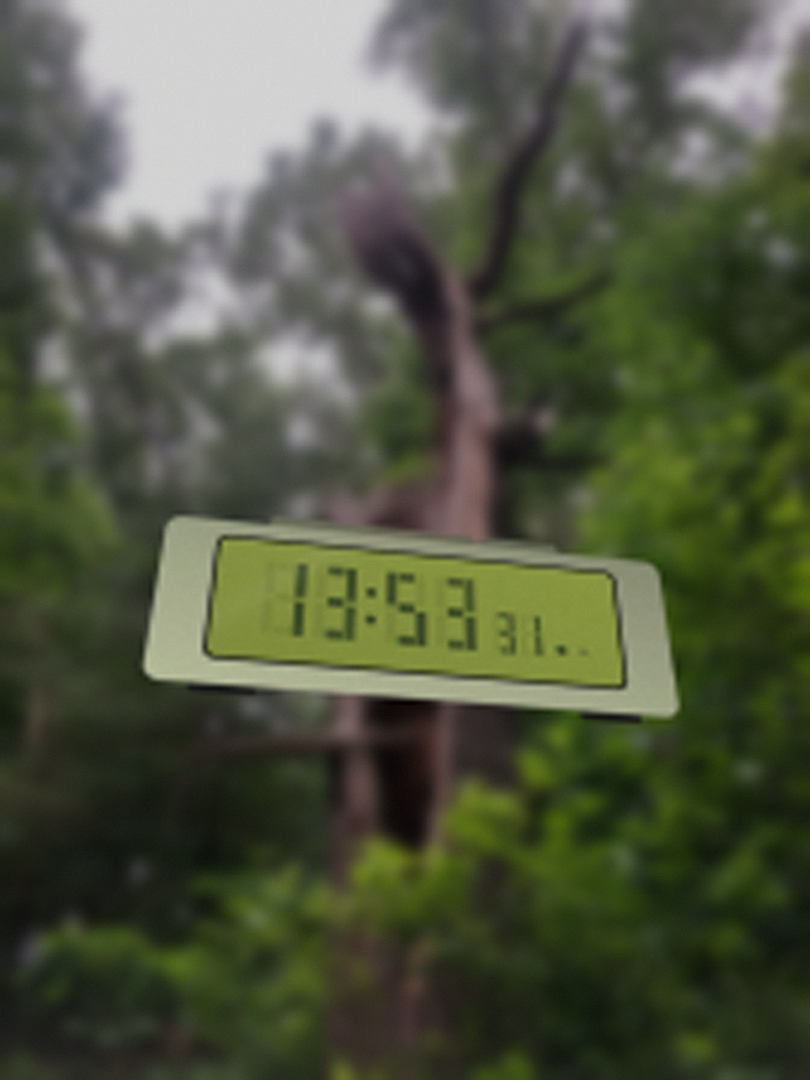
13.53.31
